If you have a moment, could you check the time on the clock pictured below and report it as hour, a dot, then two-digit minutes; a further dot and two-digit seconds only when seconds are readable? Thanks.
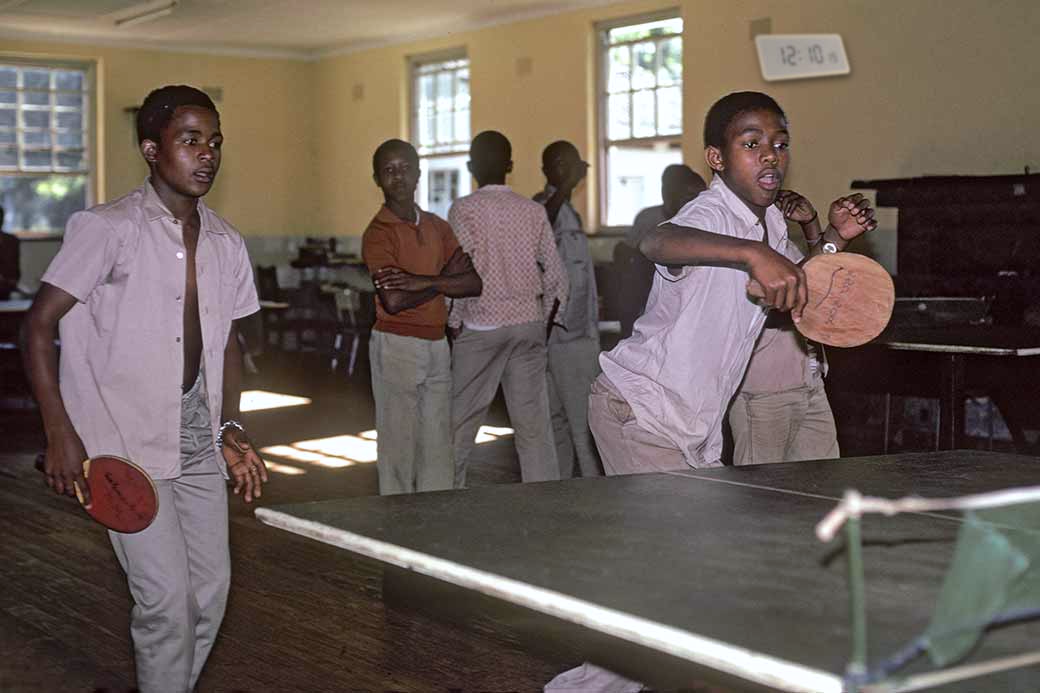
12.10
